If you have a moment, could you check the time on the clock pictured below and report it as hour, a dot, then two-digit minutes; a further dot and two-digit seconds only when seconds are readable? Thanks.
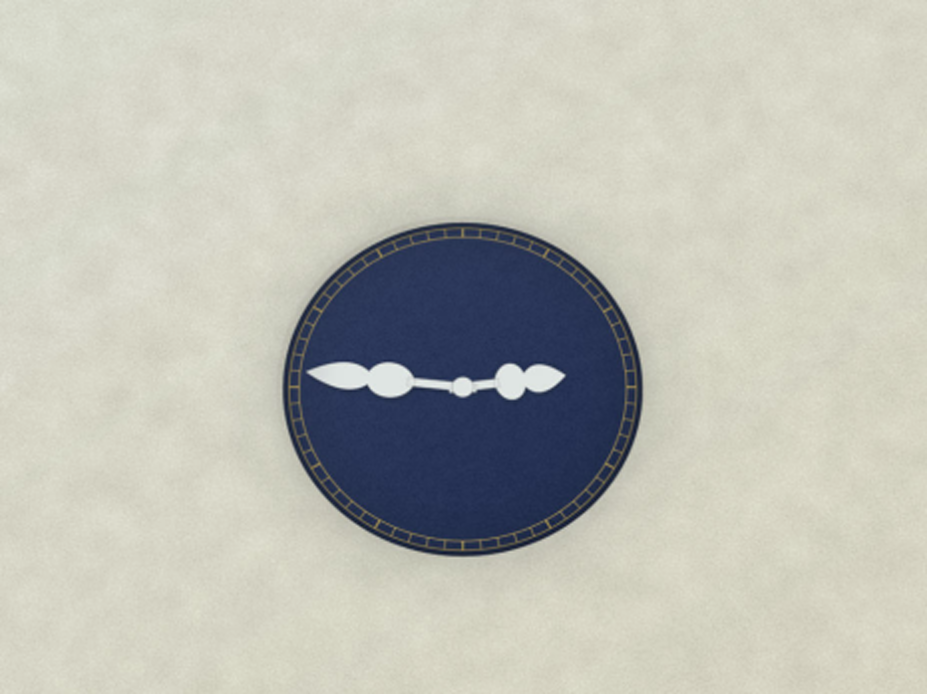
2.46
